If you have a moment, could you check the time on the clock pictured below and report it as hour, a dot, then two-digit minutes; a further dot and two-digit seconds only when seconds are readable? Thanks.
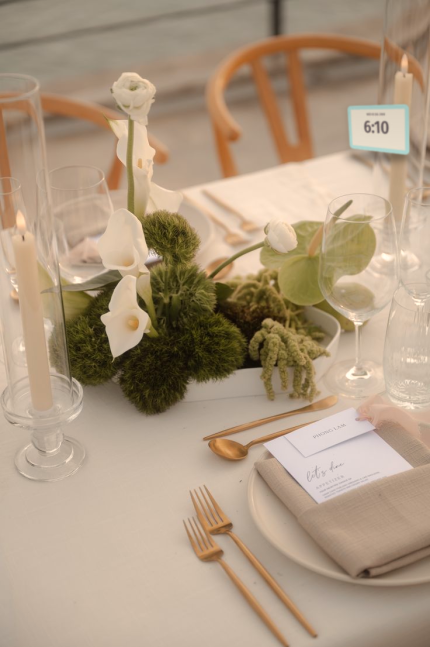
6.10
